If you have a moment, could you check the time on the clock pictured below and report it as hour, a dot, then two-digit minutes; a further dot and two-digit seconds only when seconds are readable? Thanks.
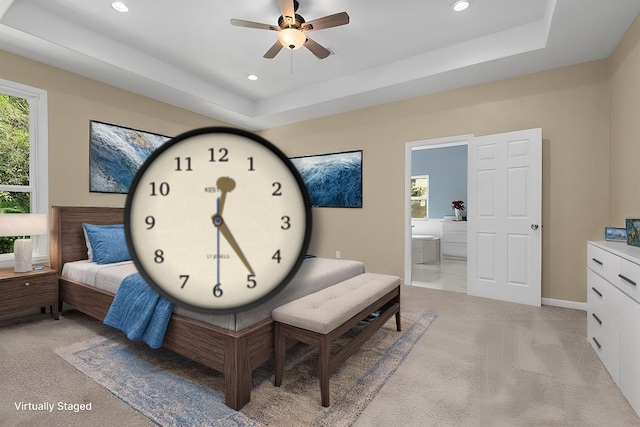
12.24.30
